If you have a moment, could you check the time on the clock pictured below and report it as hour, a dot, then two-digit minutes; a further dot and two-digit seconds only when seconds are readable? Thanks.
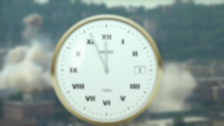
11.56
